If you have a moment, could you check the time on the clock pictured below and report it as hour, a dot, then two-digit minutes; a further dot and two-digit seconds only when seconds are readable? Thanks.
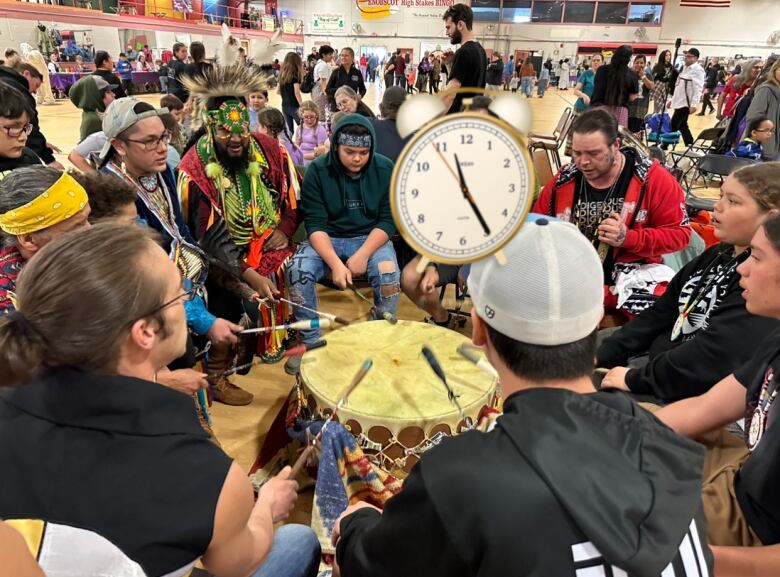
11.24.54
